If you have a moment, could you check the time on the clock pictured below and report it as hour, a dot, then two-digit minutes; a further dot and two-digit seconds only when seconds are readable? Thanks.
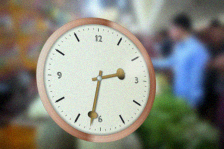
2.32
